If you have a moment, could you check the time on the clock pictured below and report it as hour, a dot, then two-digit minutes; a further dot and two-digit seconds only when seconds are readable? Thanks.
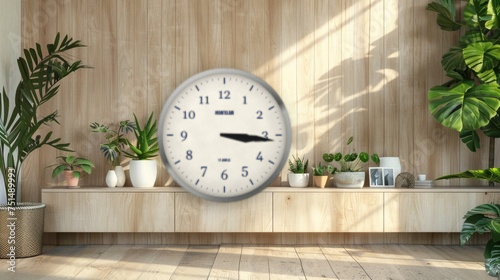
3.16
